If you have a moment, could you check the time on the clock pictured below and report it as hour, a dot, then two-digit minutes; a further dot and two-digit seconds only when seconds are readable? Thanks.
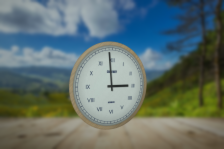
2.59
